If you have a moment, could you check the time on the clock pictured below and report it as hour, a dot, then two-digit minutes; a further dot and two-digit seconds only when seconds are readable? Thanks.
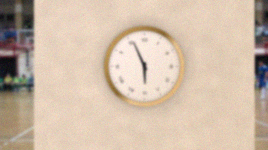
5.56
